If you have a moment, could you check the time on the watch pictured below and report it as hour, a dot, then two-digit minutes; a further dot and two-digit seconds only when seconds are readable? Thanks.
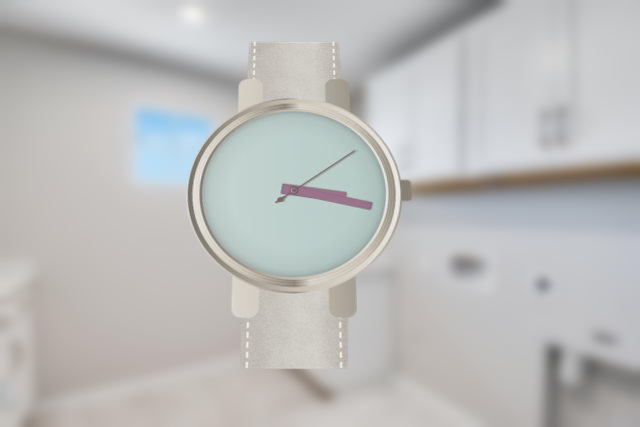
3.17.09
